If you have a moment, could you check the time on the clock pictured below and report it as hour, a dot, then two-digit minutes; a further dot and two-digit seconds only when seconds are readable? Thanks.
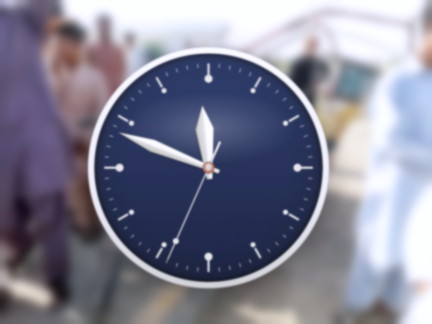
11.48.34
